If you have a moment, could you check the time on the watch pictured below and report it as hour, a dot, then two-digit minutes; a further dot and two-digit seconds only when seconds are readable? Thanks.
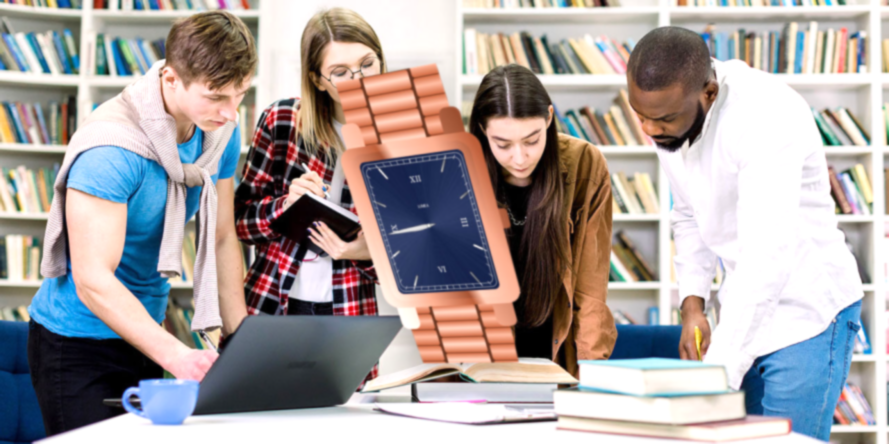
8.44
